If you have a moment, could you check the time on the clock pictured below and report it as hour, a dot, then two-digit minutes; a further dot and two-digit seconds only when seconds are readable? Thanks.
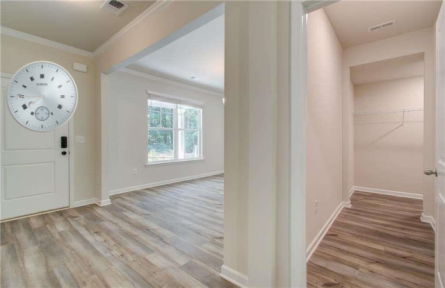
7.45
